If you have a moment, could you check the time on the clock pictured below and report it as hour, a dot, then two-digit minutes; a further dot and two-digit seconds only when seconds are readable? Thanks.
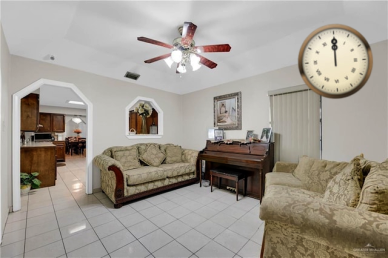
12.00
